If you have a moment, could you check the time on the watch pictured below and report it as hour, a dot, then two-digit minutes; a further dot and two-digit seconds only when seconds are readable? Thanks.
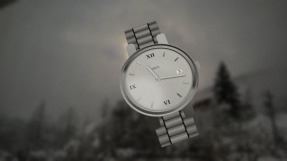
11.17
